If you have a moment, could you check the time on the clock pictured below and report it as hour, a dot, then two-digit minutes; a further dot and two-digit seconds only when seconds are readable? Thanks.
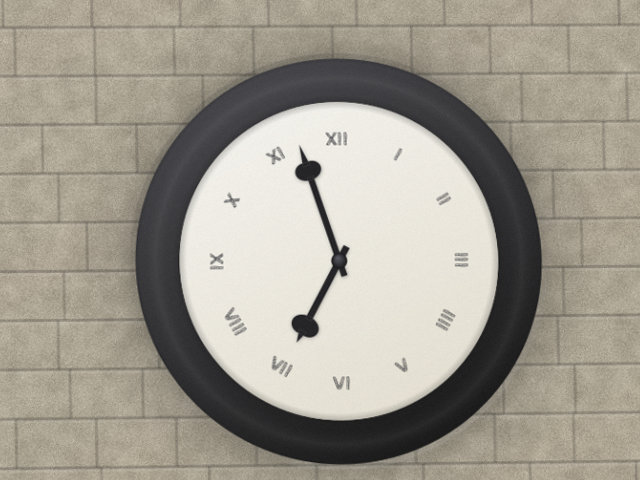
6.57
